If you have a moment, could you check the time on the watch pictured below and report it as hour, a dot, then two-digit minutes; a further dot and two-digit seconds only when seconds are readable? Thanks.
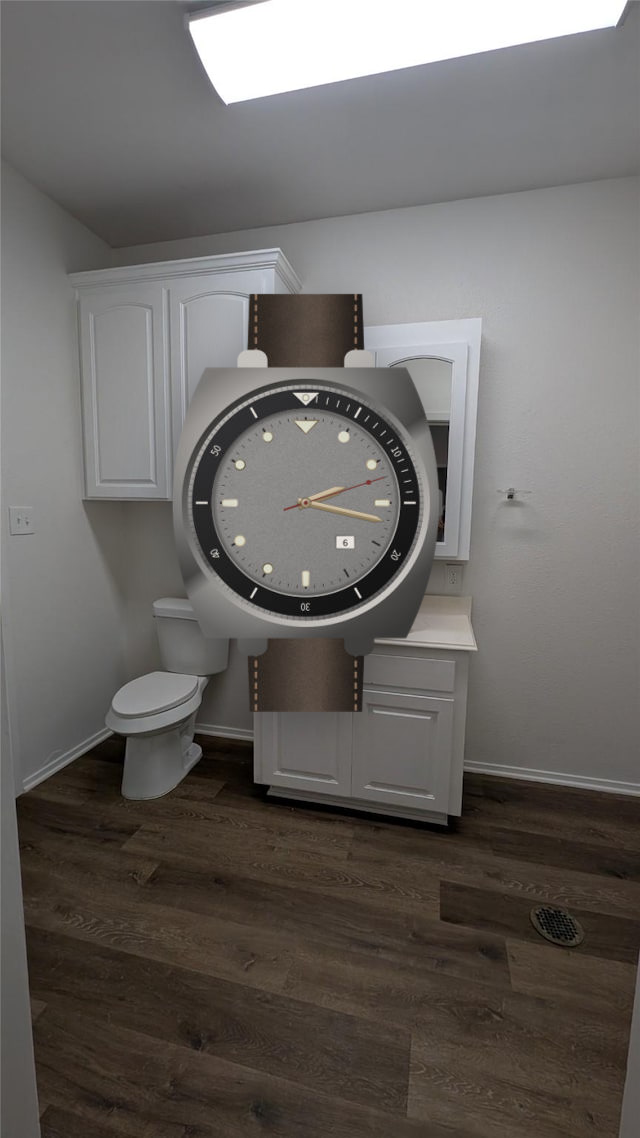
2.17.12
